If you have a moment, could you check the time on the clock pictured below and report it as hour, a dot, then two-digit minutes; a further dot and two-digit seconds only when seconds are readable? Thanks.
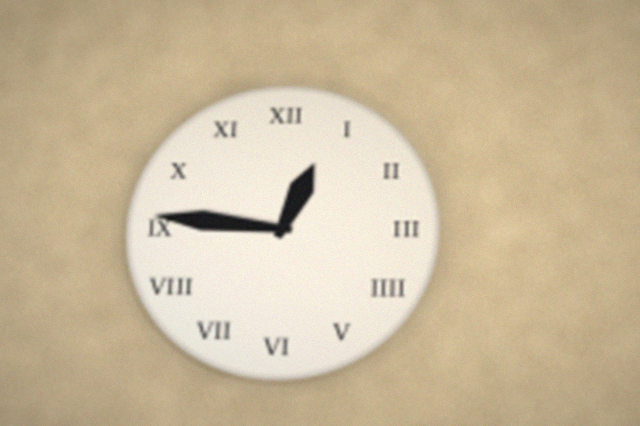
12.46
